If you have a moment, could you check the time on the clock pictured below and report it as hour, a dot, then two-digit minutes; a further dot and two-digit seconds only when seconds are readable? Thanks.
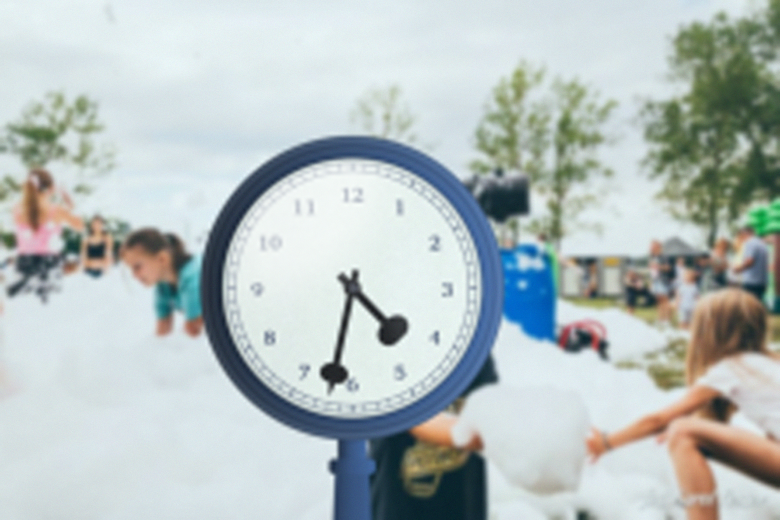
4.32
